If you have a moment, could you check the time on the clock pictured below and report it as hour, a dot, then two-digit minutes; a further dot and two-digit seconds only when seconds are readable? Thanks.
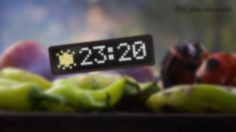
23.20
